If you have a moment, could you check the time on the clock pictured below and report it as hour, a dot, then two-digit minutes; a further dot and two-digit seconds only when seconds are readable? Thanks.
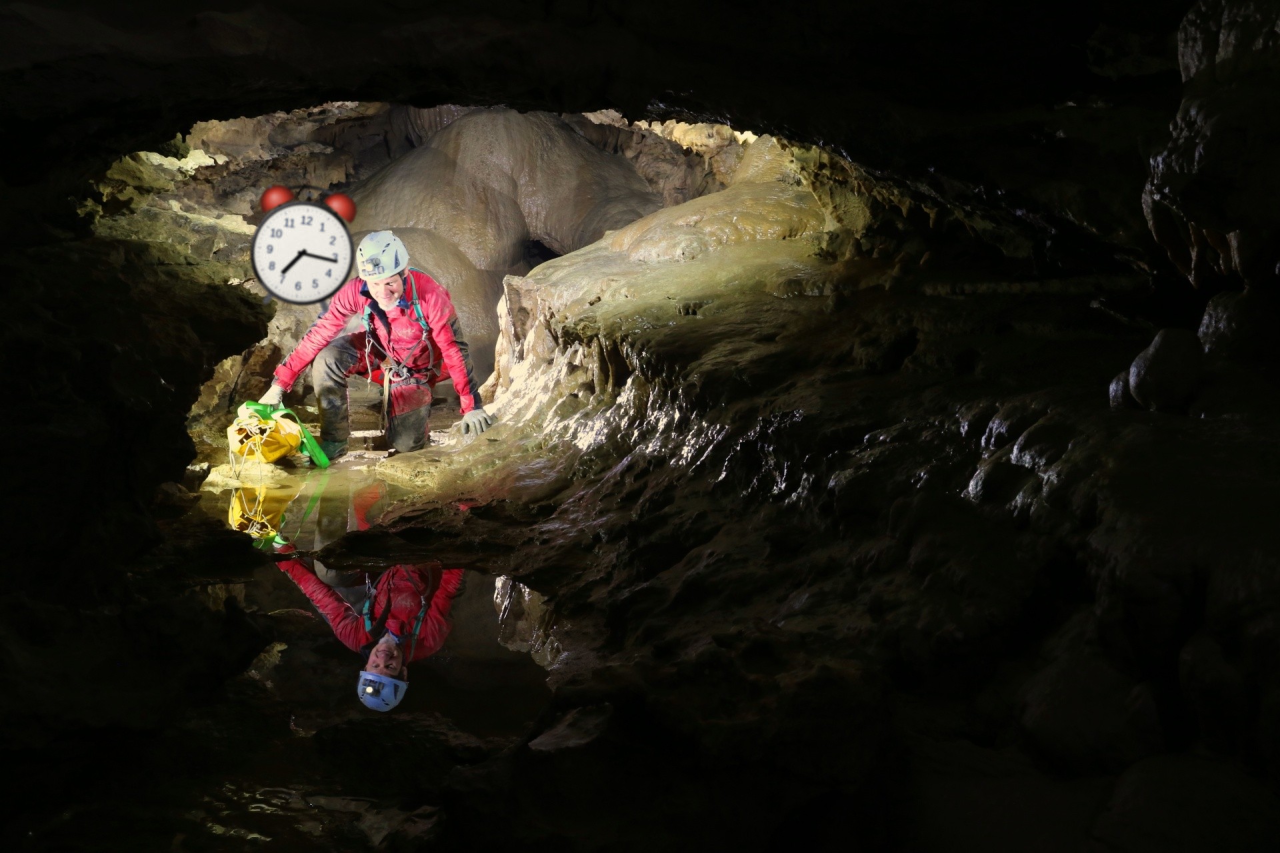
7.16
